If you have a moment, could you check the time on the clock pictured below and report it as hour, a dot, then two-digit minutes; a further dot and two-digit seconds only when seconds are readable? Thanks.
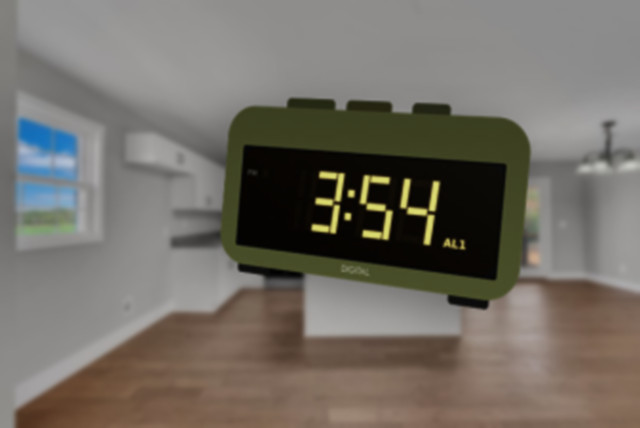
3.54
